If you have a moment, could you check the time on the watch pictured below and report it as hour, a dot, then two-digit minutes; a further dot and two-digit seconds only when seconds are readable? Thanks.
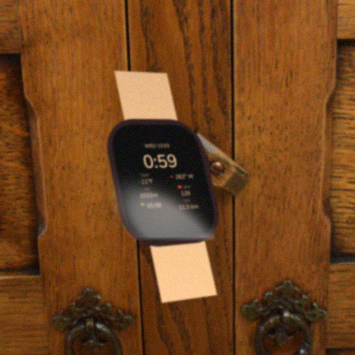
0.59
